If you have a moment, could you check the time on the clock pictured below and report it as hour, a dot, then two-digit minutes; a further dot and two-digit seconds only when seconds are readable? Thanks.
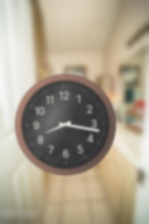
8.17
